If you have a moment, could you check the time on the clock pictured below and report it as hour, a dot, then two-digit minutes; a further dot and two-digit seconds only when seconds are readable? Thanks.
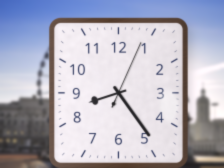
8.24.04
